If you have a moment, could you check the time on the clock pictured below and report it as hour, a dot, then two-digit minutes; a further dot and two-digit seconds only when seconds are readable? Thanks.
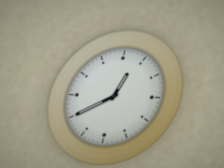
12.40
